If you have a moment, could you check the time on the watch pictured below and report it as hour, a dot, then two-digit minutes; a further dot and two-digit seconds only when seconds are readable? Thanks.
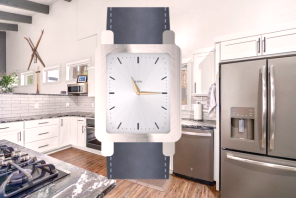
11.15
